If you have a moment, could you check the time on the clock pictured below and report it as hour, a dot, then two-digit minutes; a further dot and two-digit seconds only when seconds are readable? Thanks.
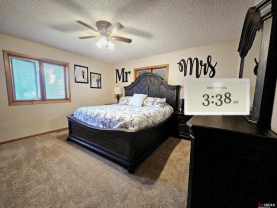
3.38
